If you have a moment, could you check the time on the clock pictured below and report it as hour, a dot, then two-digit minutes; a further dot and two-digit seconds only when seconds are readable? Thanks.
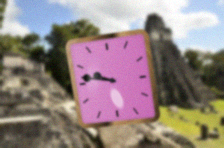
9.47
